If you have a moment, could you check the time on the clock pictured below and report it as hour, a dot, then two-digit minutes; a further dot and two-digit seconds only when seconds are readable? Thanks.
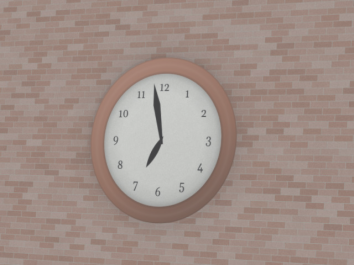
6.58
